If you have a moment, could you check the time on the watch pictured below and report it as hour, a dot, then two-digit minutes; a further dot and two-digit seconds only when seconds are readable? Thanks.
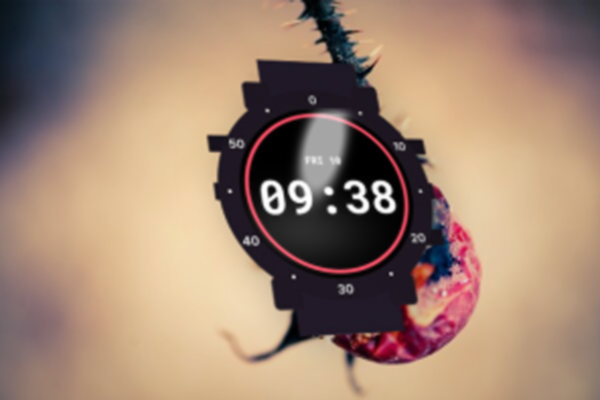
9.38
